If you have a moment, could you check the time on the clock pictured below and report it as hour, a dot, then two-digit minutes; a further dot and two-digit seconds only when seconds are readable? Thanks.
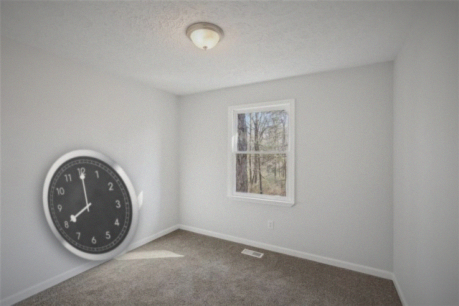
8.00
